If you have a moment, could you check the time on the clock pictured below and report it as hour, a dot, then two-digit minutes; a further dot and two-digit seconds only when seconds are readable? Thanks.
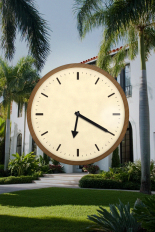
6.20
